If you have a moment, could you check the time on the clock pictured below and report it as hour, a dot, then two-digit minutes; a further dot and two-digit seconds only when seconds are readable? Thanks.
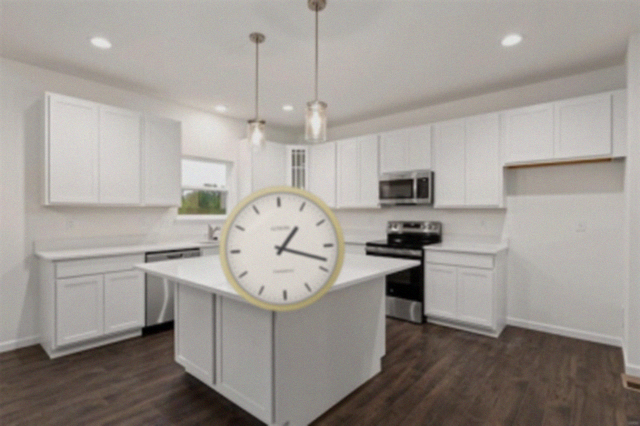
1.18
